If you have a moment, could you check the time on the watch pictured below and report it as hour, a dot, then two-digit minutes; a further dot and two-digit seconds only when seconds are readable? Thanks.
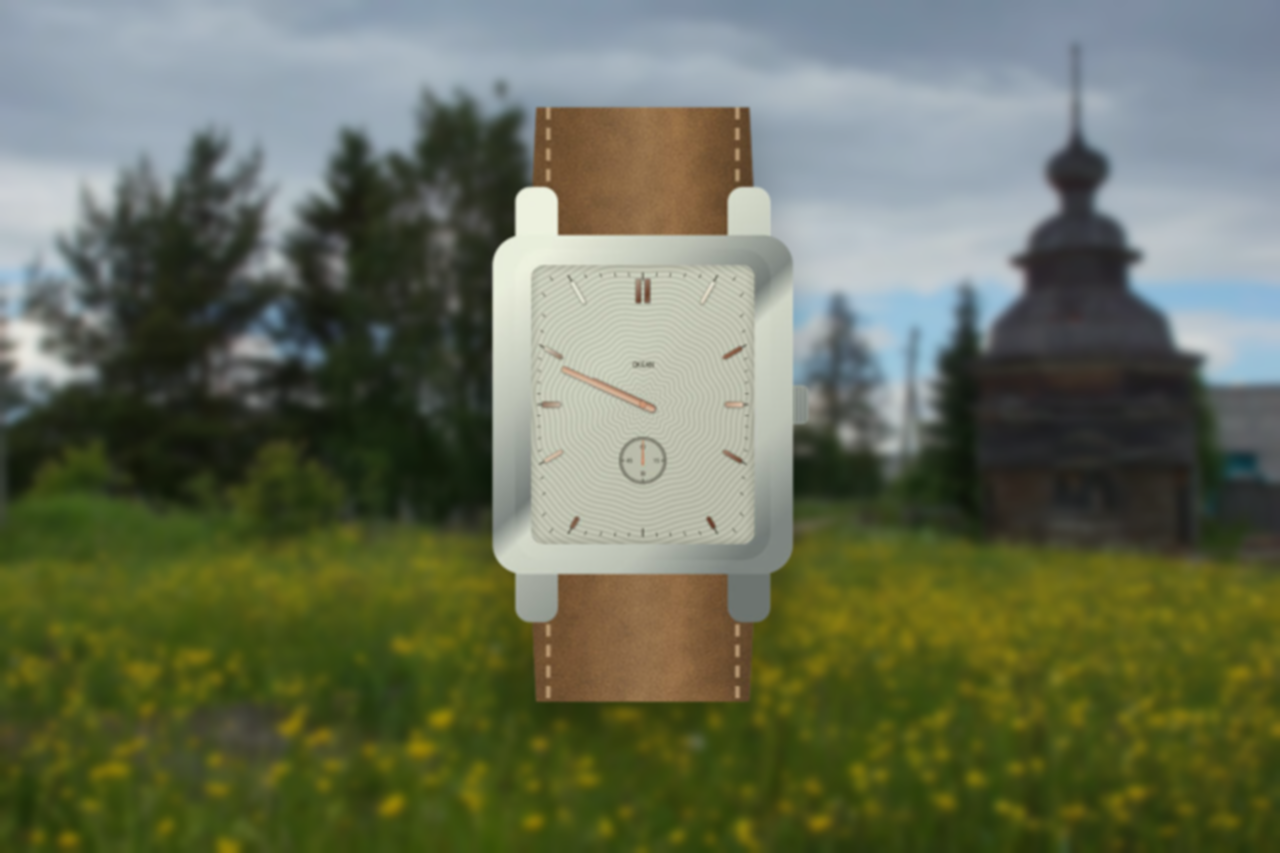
9.49
